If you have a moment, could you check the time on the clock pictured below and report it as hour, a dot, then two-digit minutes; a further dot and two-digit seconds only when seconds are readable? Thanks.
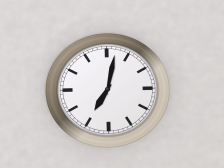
7.02
